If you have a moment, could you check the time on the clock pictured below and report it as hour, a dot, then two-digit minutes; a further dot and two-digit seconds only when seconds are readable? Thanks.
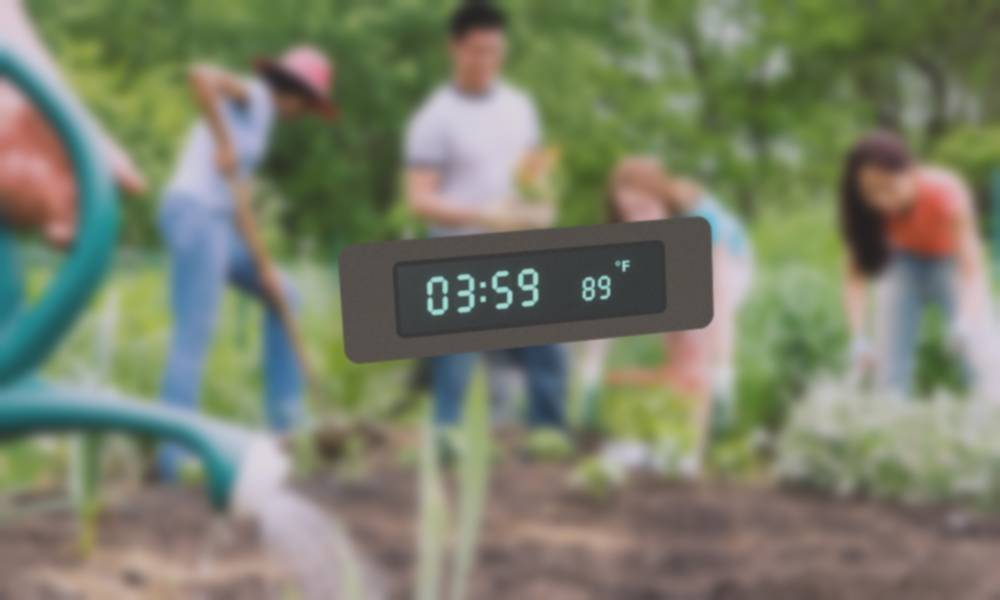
3.59
